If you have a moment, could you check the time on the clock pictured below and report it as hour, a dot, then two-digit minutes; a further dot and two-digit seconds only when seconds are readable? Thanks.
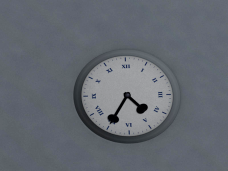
4.35
